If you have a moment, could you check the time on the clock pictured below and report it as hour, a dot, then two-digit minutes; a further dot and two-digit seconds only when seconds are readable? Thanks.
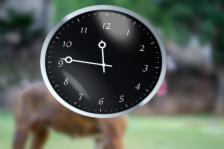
11.46
